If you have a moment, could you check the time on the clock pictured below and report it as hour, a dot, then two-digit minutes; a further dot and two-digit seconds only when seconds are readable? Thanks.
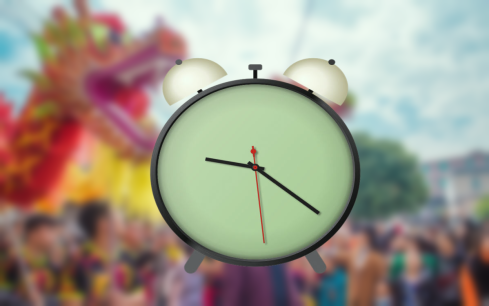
9.21.29
